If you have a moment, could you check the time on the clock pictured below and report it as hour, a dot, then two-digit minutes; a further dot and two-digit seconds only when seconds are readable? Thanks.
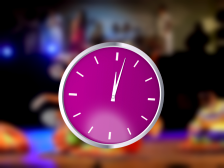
12.02
